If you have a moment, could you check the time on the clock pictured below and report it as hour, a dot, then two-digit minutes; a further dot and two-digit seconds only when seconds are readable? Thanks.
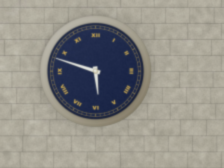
5.48
